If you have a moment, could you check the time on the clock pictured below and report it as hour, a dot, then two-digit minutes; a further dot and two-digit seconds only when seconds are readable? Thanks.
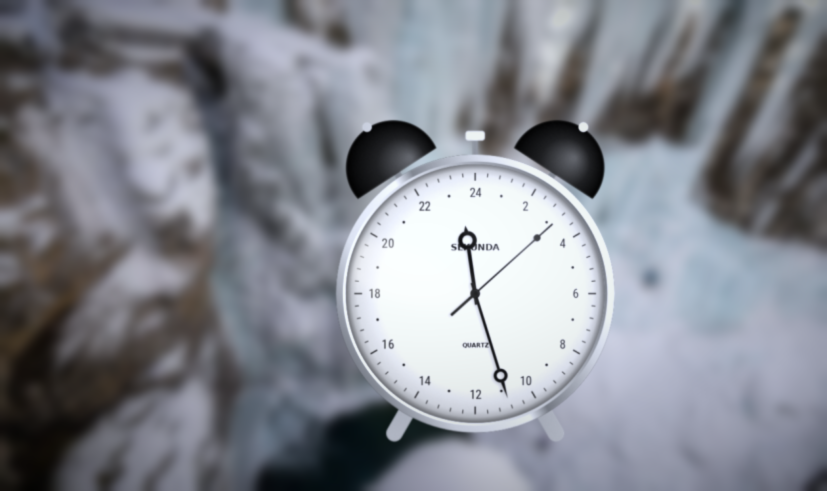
23.27.08
